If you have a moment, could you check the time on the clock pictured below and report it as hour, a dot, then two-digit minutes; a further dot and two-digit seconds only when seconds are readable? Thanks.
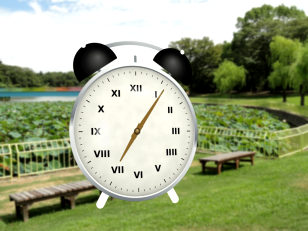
7.06
